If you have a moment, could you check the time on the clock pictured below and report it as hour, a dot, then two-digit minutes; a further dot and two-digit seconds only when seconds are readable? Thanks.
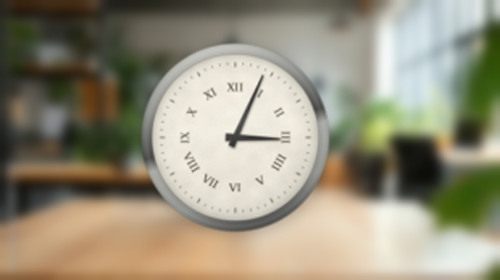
3.04
